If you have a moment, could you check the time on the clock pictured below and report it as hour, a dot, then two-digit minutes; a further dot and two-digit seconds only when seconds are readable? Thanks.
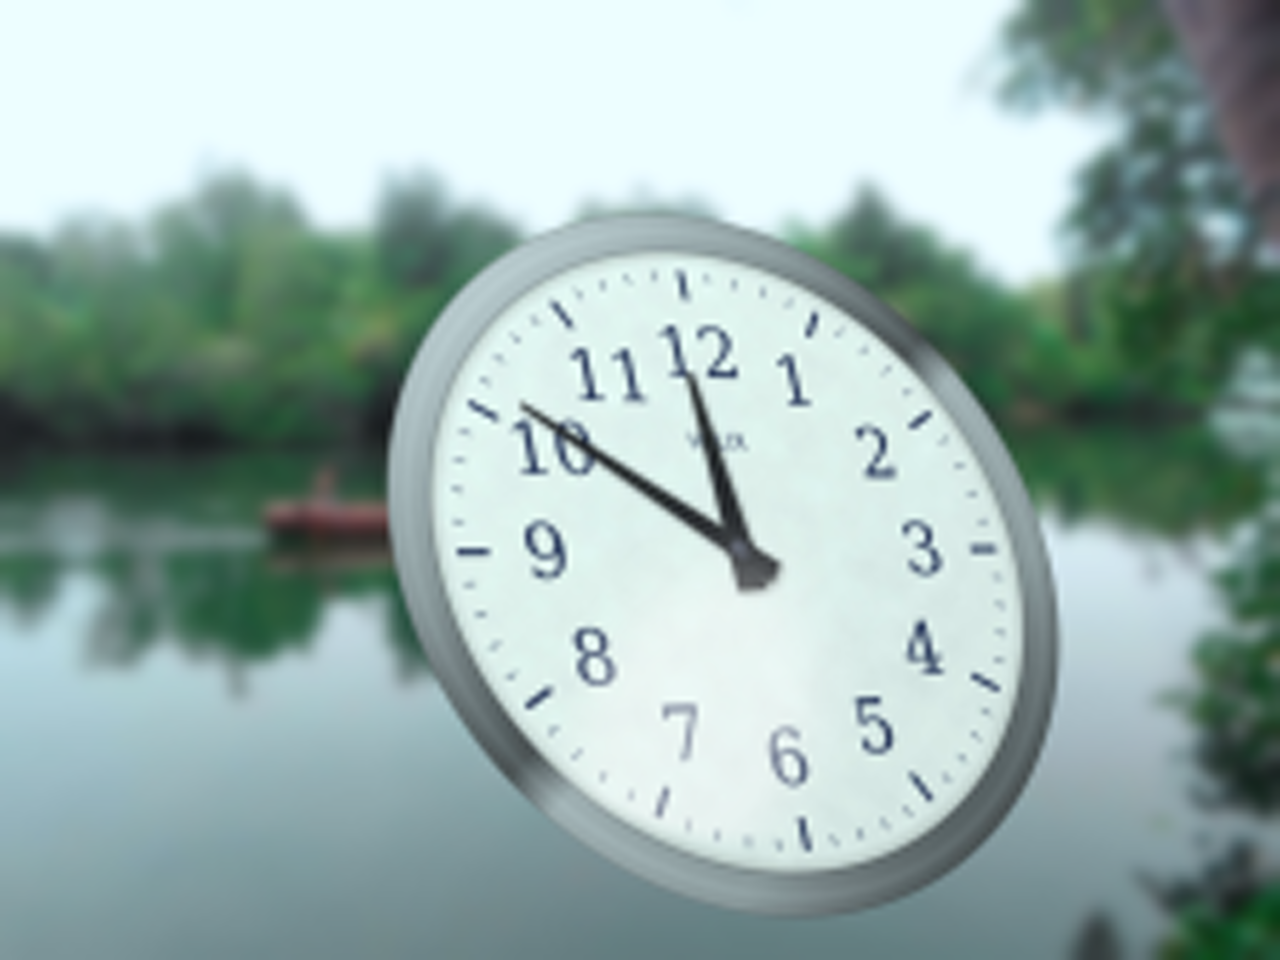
11.51
